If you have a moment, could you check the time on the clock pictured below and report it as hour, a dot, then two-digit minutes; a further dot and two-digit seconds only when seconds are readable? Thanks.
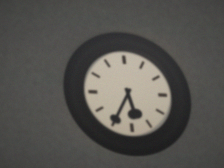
5.35
